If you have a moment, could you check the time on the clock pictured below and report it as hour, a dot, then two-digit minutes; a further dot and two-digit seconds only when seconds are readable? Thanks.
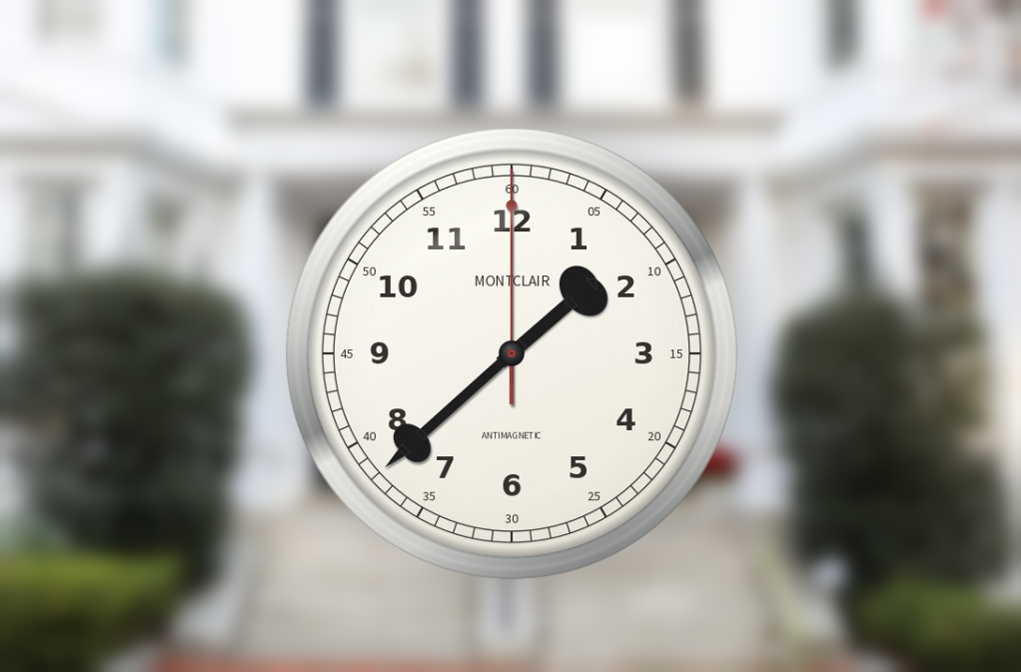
1.38.00
